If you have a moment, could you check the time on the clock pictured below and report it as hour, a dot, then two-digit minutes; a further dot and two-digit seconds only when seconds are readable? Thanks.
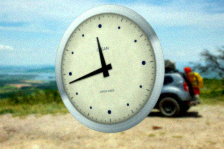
11.43
